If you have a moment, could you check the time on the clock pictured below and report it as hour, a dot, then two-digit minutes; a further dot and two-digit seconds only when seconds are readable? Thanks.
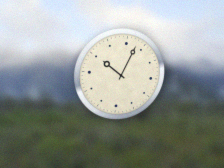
10.03
